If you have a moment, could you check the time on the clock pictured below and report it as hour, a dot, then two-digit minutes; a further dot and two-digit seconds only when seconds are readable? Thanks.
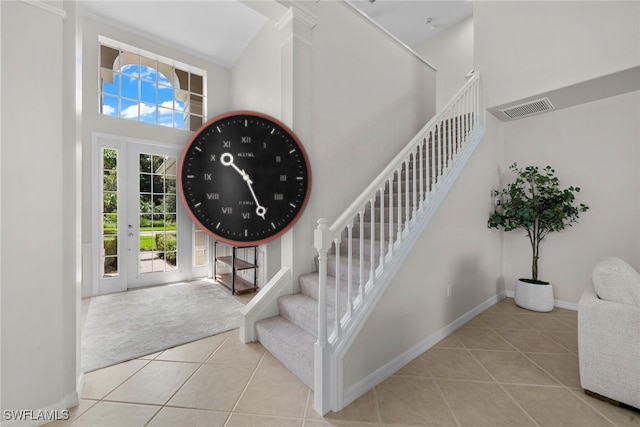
10.26
